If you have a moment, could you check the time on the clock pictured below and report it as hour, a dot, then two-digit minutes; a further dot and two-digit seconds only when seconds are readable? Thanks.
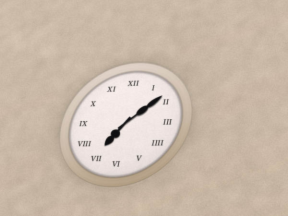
7.08
